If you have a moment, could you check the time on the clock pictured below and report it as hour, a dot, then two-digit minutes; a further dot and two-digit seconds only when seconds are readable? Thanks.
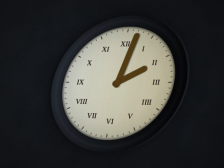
2.02
